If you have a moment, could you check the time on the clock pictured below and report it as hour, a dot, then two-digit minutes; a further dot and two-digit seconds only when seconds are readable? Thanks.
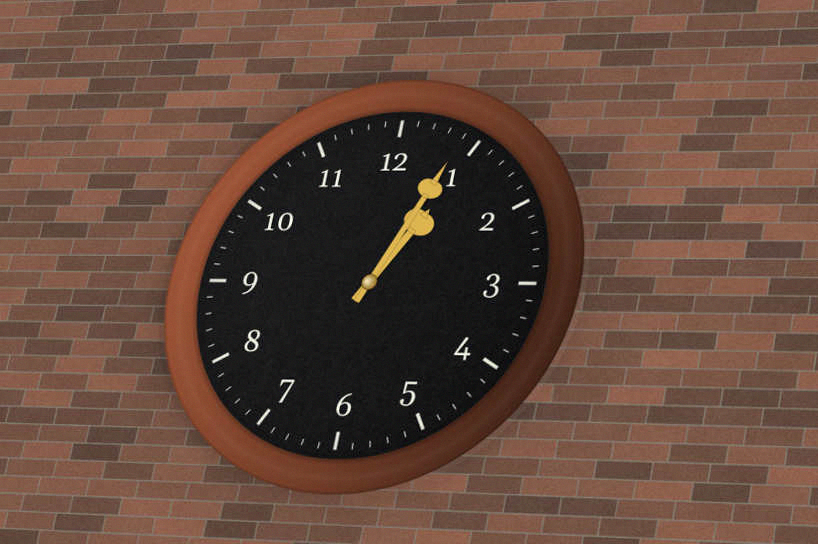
1.04
